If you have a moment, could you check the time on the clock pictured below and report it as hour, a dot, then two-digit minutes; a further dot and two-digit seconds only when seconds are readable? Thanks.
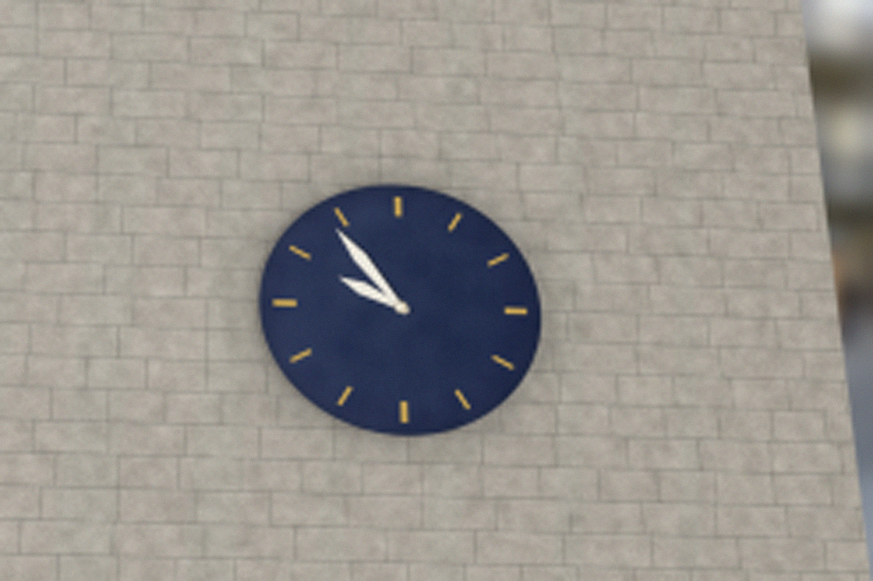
9.54
